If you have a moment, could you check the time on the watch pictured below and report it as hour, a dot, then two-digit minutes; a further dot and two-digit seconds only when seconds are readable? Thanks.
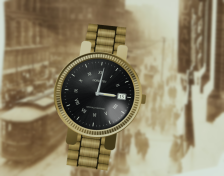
3.01
